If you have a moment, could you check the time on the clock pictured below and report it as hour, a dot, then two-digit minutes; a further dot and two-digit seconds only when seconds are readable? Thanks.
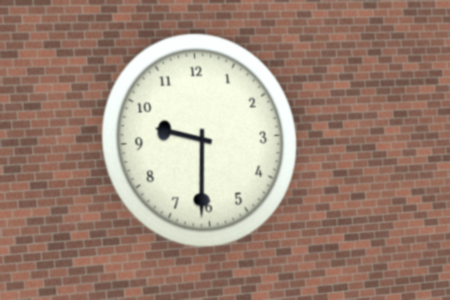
9.31
